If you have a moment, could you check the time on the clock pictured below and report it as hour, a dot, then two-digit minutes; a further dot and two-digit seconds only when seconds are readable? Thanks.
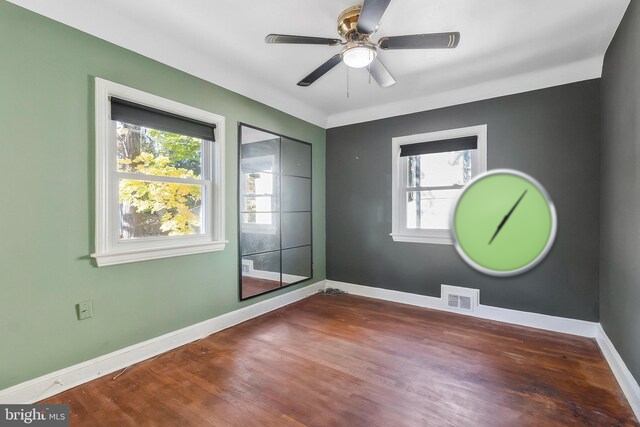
7.06
